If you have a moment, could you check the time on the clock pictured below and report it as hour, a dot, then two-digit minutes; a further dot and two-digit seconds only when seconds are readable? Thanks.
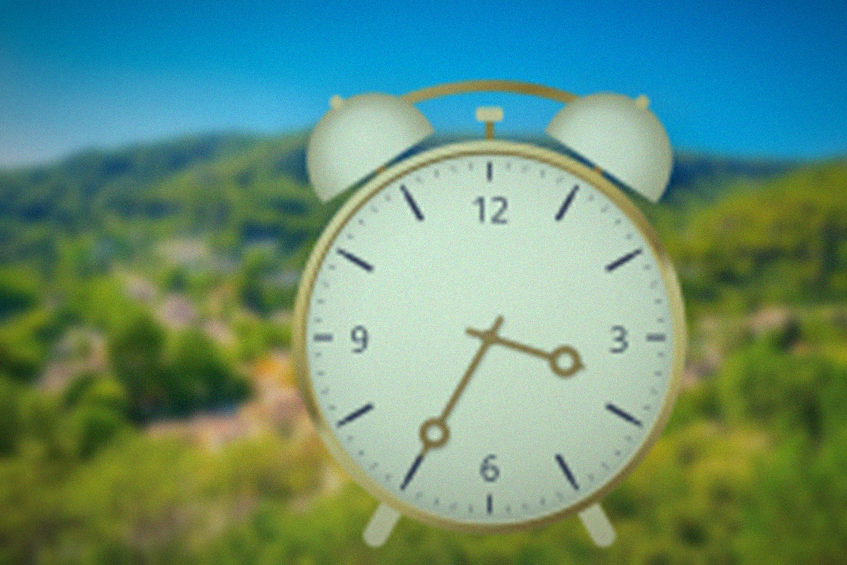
3.35
